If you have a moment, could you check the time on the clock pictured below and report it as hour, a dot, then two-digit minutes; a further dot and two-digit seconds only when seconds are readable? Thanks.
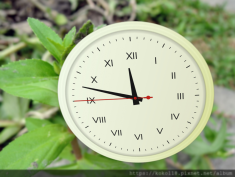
11.47.45
